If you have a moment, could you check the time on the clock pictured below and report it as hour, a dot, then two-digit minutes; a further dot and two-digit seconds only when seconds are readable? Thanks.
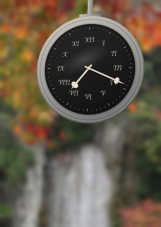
7.19
